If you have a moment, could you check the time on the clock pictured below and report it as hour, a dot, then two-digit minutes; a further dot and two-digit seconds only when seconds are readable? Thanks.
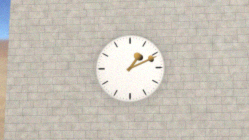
1.11
